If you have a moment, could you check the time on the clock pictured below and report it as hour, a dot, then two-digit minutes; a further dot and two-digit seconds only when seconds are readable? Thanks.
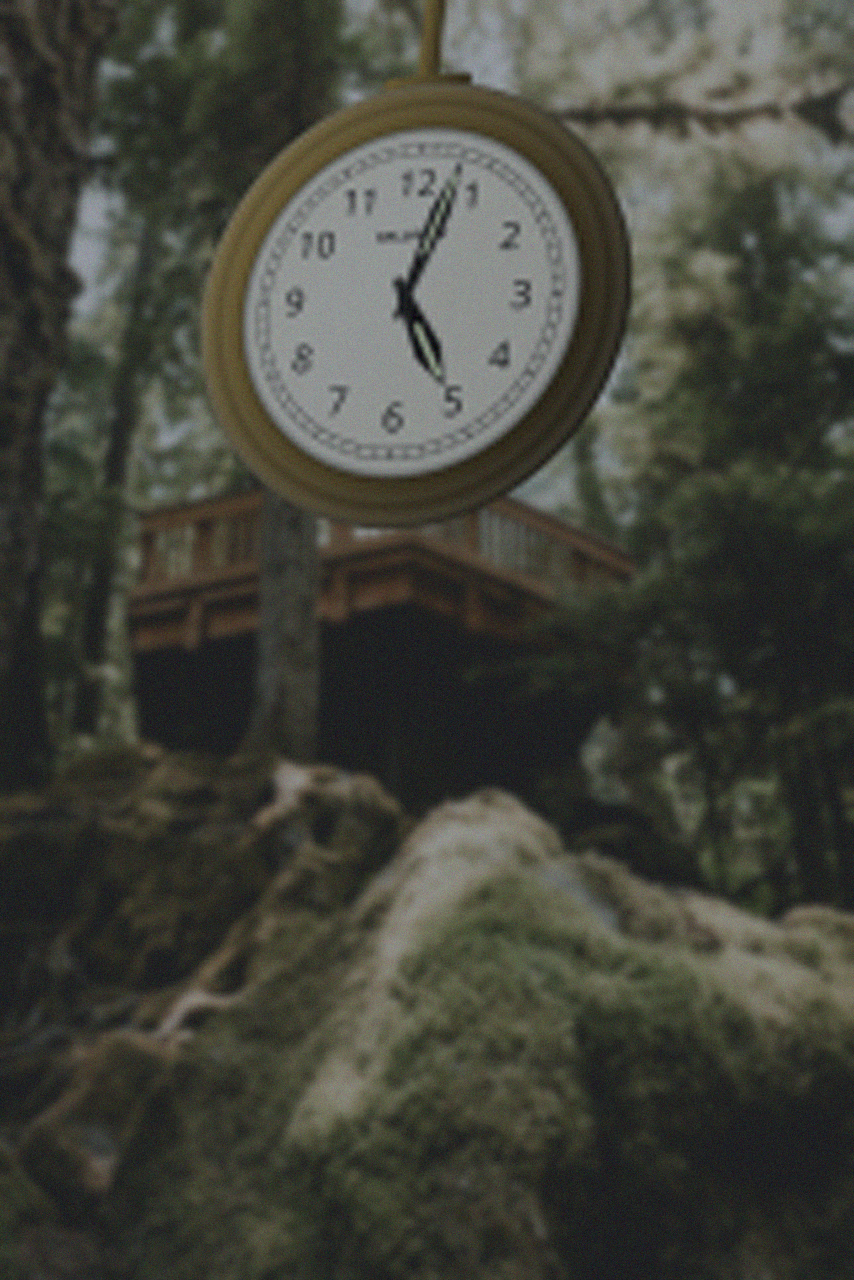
5.03
